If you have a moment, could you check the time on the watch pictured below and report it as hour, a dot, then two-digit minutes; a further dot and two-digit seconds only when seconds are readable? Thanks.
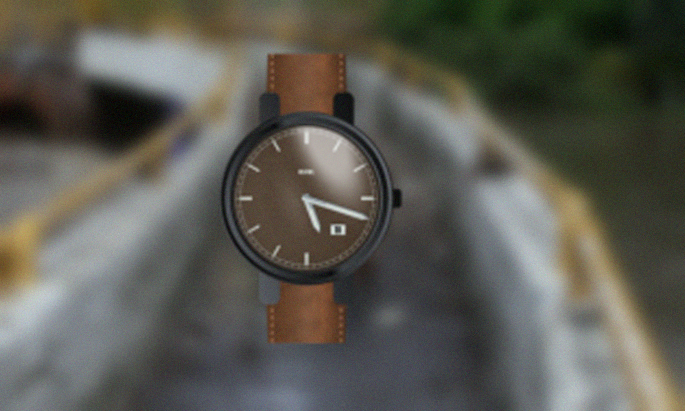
5.18
